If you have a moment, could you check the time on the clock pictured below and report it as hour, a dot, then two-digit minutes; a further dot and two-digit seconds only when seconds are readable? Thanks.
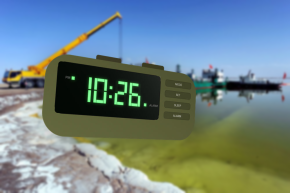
10.26
